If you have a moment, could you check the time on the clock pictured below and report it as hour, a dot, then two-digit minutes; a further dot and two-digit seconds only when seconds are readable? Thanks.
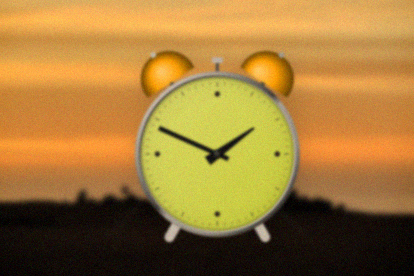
1.49
